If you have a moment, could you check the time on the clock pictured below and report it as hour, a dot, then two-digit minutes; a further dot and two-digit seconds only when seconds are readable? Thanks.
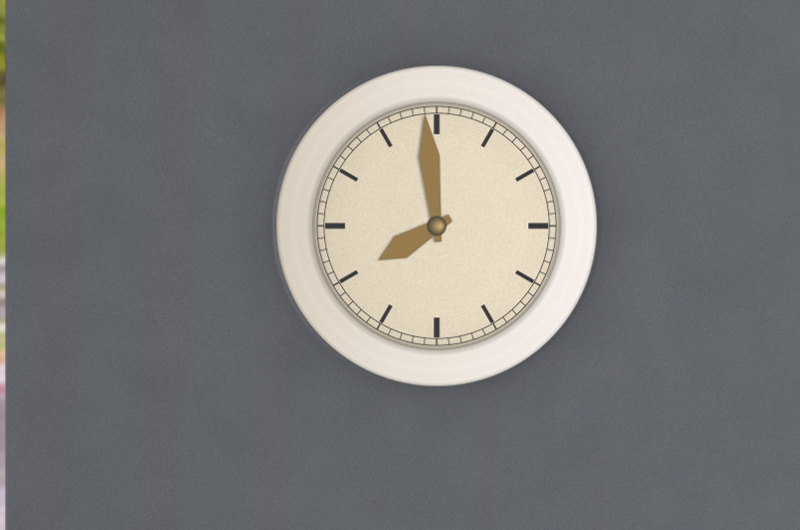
7.59
